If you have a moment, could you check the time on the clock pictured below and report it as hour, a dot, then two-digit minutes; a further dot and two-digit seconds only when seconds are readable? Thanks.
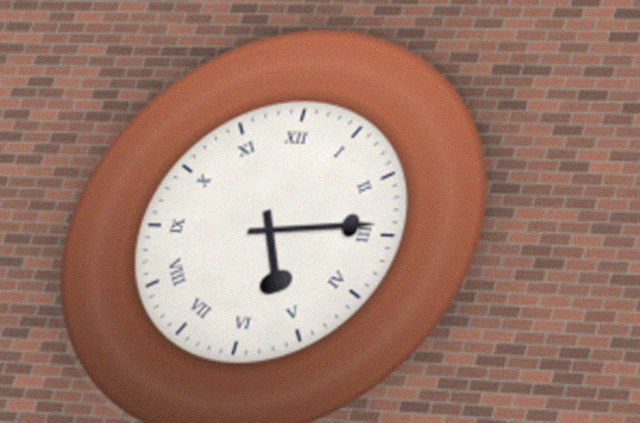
5.14
